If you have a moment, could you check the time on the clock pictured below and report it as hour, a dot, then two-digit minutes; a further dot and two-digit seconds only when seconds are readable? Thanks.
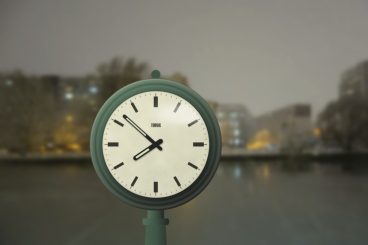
7.52
